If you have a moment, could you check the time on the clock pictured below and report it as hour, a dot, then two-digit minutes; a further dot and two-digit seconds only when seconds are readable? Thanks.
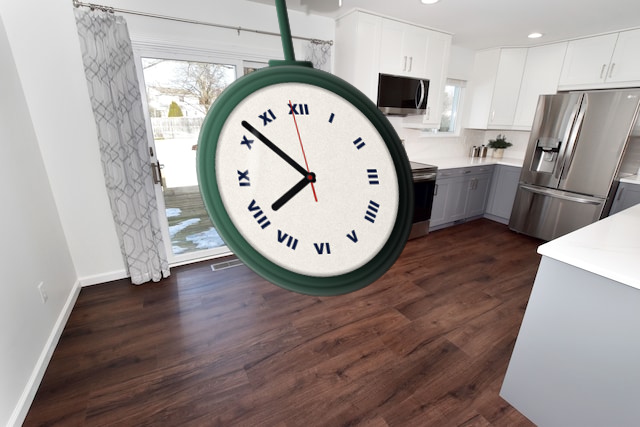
7.51.59
